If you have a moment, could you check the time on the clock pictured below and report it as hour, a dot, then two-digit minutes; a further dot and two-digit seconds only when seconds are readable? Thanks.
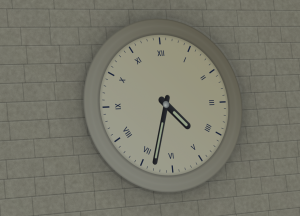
4.33
